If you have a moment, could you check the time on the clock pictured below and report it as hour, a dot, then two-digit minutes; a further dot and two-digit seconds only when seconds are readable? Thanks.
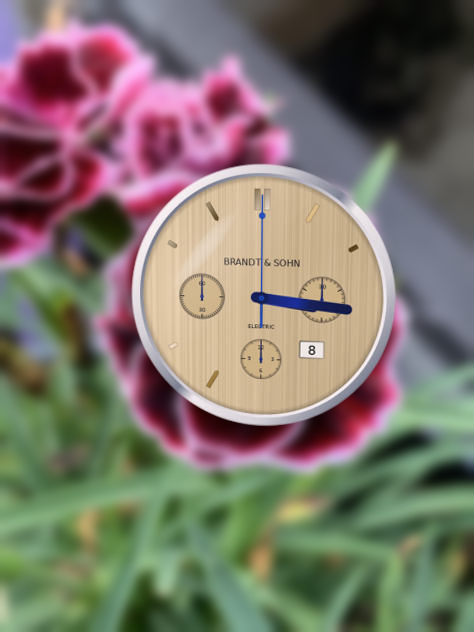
3.16
